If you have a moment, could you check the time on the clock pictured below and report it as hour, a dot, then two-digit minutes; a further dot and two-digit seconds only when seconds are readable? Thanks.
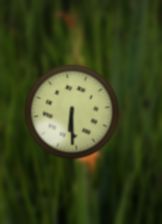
5.26
